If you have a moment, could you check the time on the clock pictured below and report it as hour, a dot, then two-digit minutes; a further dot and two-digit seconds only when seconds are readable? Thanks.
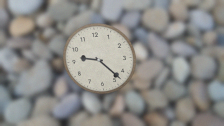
9.23
